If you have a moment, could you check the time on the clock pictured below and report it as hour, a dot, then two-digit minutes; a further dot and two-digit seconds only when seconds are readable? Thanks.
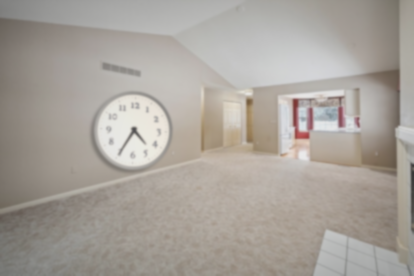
4.35
